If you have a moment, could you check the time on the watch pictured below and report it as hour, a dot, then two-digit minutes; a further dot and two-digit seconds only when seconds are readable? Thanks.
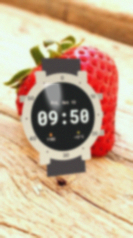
9.50
